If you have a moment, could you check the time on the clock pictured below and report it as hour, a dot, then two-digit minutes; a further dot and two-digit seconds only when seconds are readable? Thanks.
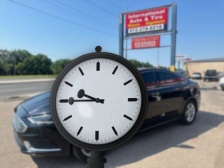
9.45
